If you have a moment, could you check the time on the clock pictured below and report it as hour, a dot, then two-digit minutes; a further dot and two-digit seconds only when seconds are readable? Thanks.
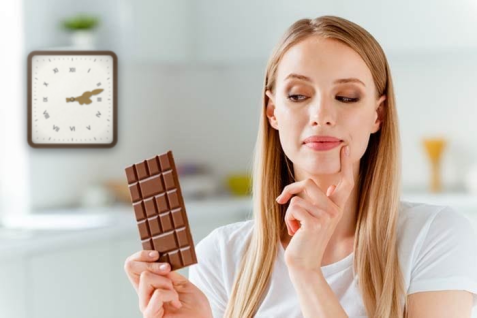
3.12
